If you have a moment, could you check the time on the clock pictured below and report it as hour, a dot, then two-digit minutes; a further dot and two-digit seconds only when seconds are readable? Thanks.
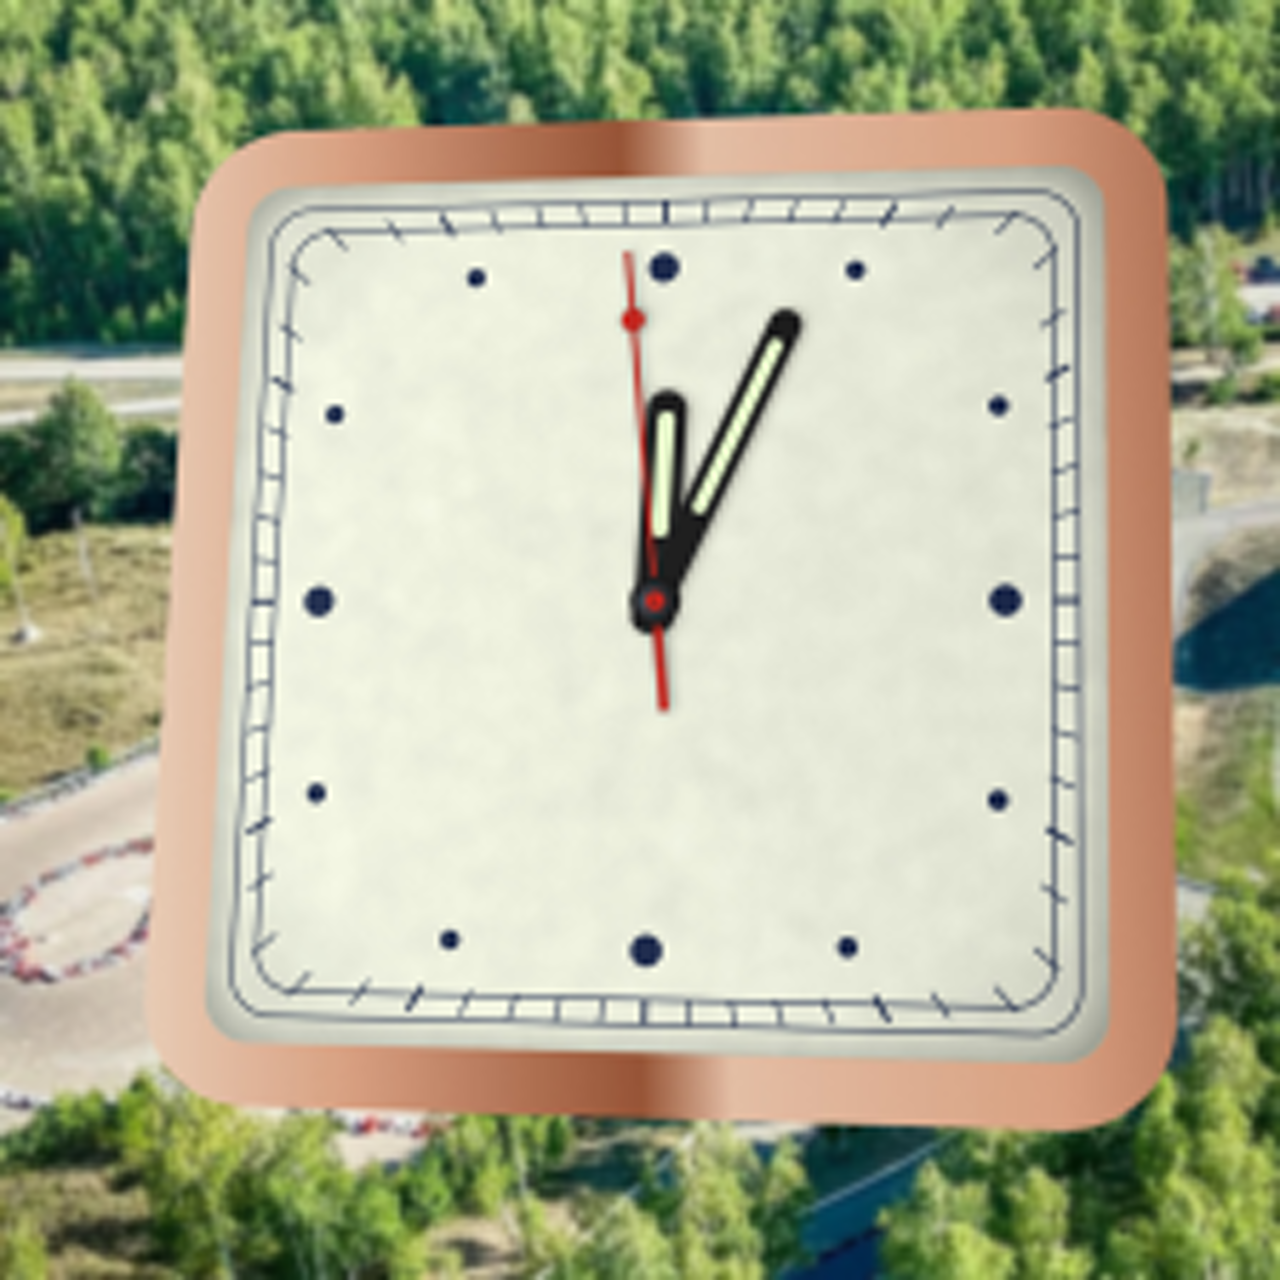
12.03.59
